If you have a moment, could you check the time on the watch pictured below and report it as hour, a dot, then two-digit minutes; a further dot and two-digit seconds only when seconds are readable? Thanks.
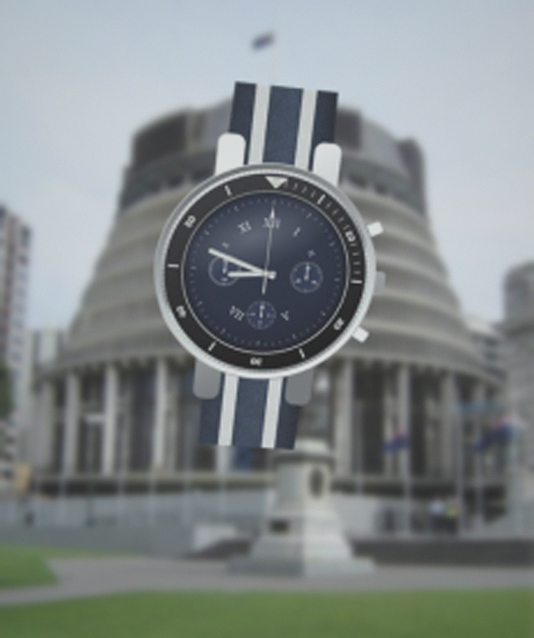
8.48
